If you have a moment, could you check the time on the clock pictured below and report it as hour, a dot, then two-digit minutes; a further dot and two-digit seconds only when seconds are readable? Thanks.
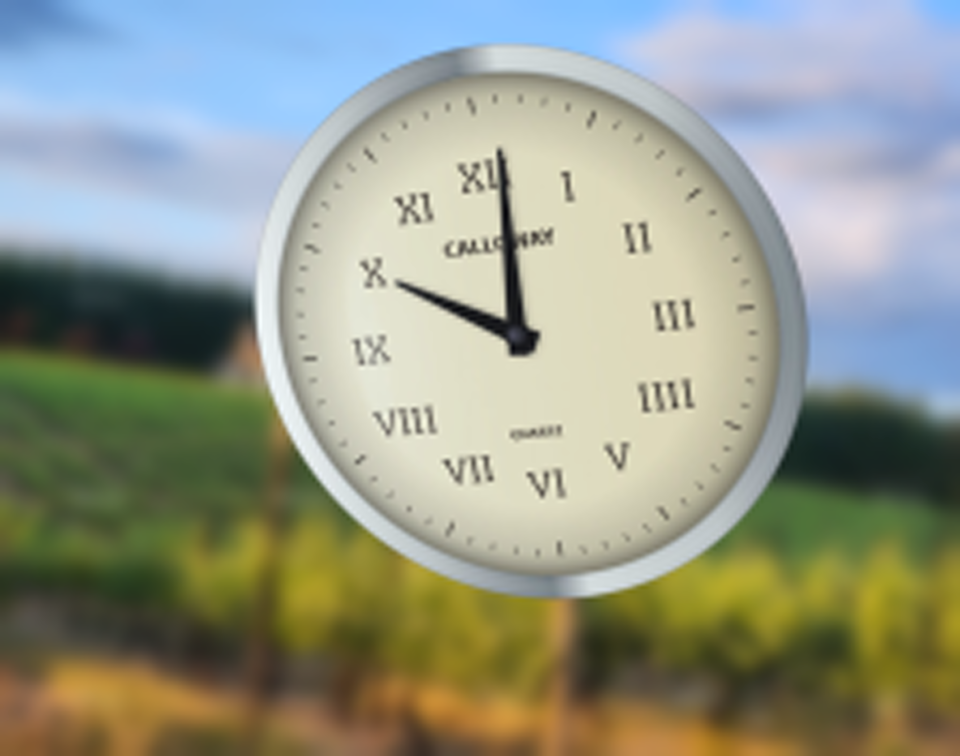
10.01
